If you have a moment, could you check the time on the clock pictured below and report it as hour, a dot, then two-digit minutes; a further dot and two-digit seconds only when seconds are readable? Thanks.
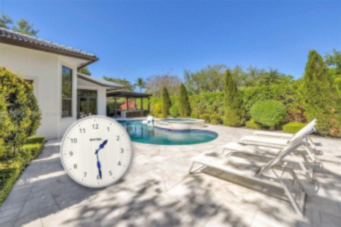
1.29
